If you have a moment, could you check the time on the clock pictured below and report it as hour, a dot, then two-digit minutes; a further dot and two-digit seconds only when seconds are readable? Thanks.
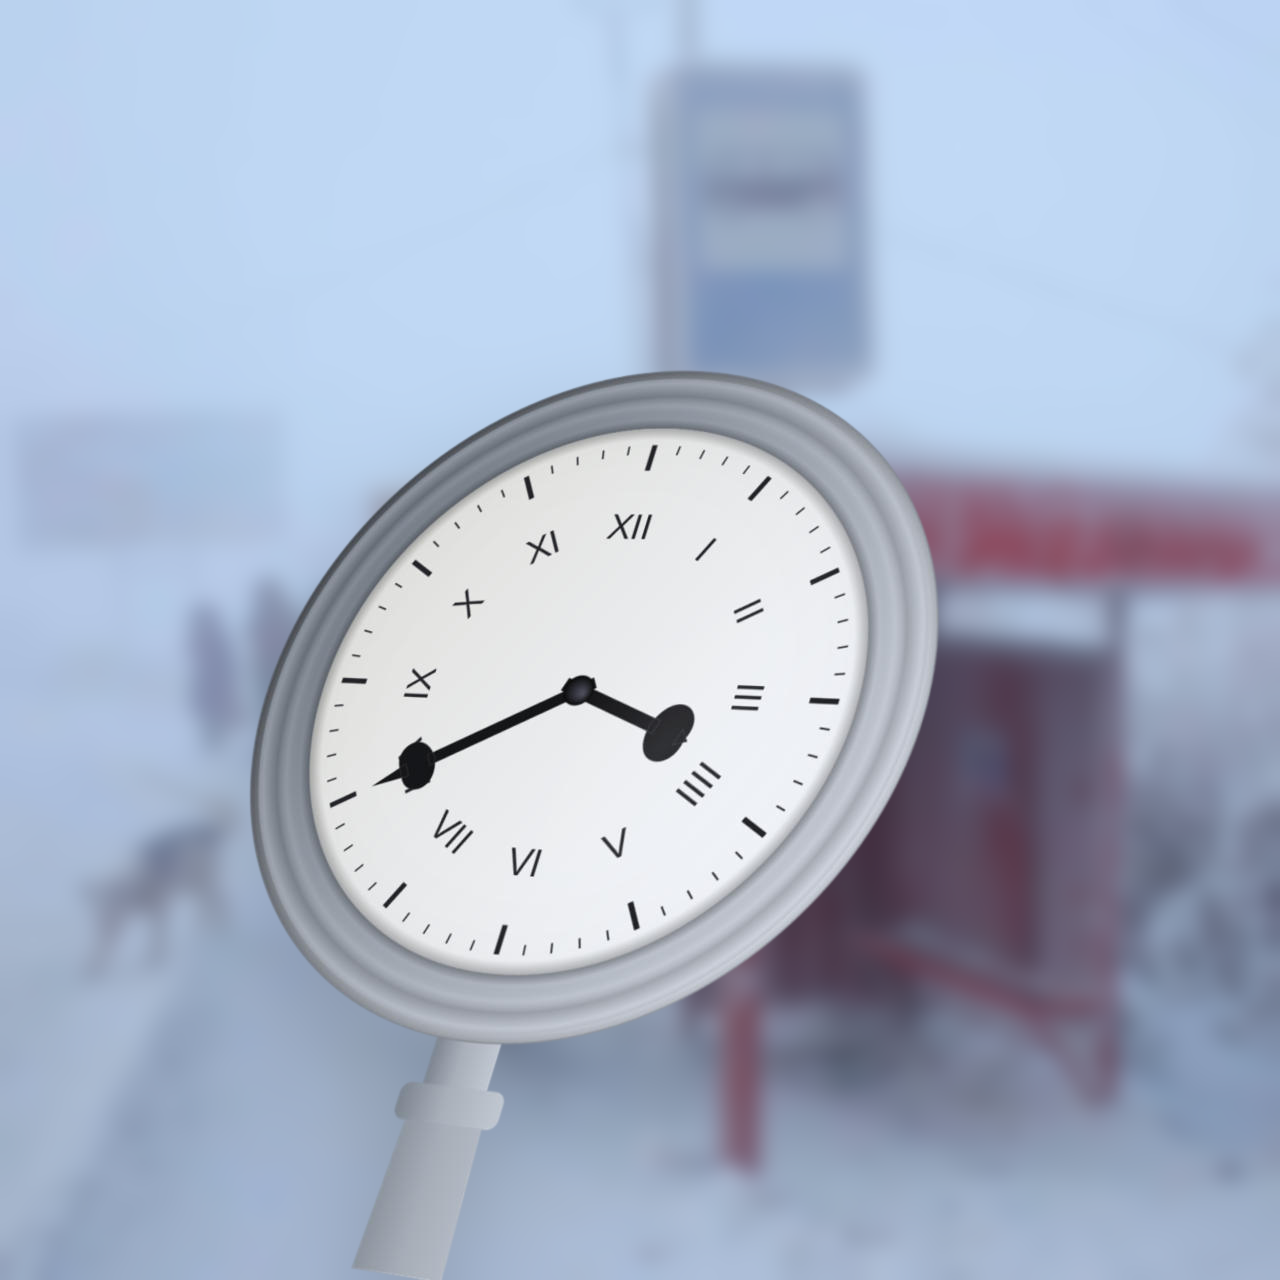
3.40
